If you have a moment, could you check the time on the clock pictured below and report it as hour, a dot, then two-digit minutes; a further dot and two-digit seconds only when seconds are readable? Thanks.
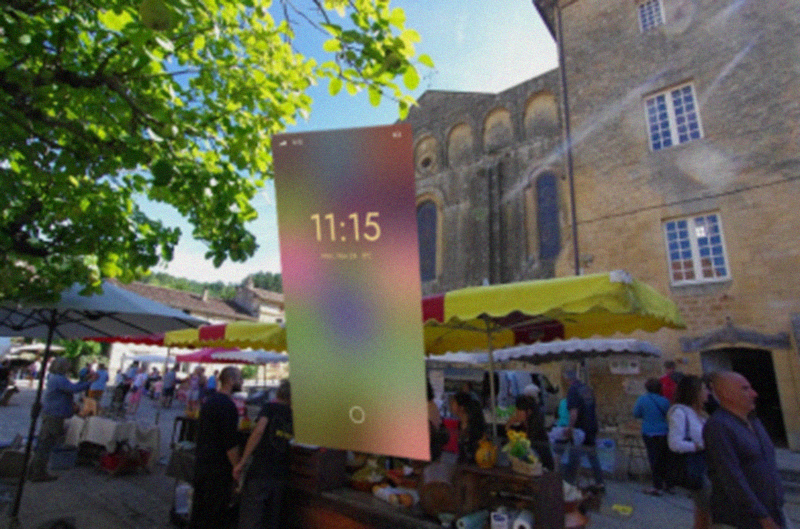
11.15
